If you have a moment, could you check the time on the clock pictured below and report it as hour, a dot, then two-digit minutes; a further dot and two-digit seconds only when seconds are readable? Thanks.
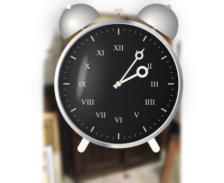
2.06
